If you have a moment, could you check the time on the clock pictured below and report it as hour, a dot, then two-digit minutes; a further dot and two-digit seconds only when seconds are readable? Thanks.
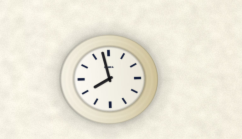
7.58
